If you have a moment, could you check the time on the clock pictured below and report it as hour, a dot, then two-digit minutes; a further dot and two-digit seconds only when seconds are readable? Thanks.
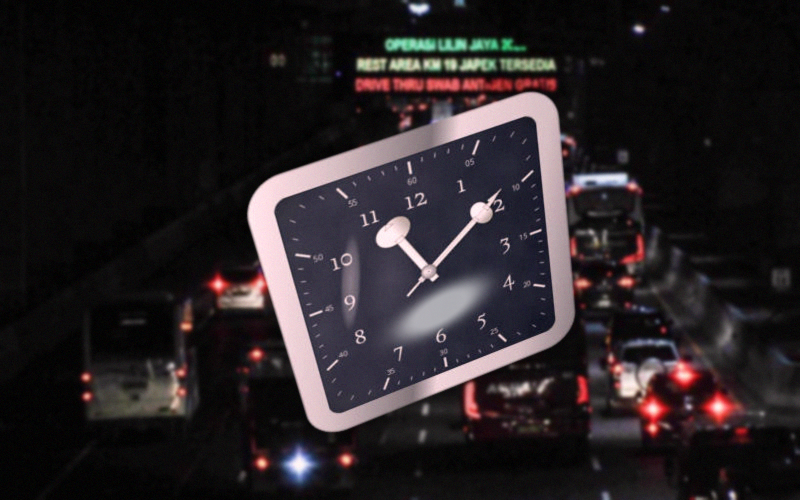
11.09.09
